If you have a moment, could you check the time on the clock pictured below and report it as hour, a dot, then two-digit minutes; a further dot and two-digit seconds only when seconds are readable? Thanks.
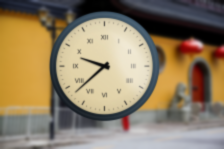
9.38
